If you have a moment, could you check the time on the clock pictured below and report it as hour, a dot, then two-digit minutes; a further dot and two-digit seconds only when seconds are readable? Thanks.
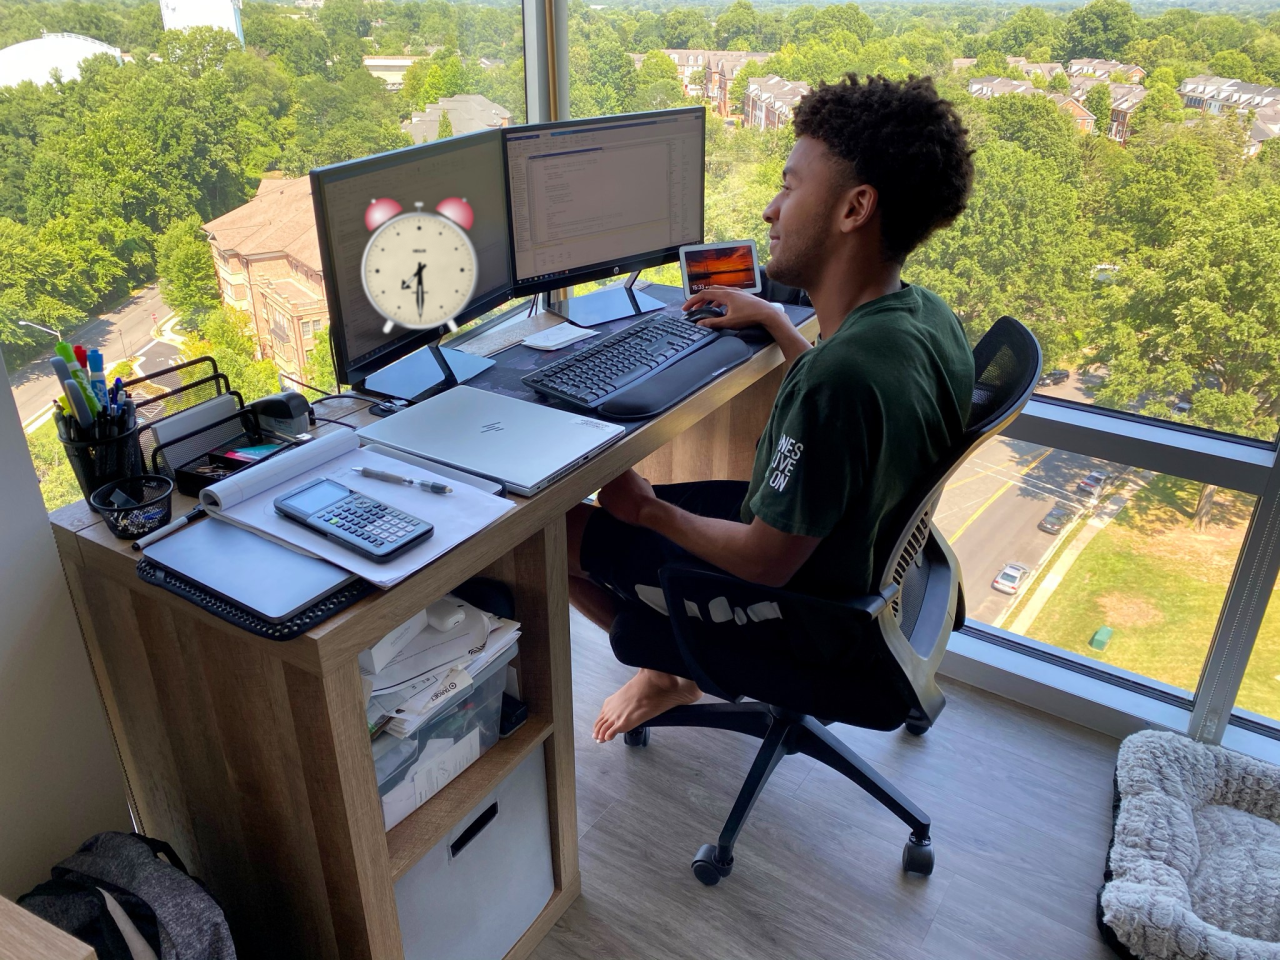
7.30
